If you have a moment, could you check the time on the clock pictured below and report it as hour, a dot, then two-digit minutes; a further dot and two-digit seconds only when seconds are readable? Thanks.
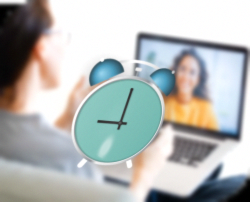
9.00
